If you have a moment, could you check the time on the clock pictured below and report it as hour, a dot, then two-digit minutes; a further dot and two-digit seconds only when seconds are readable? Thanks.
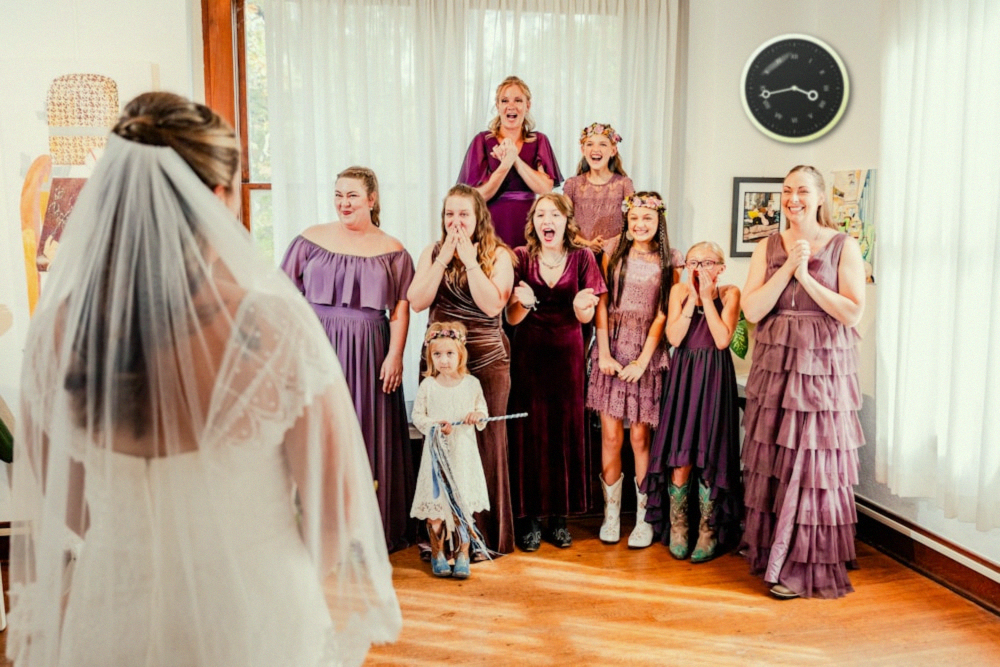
3.43
